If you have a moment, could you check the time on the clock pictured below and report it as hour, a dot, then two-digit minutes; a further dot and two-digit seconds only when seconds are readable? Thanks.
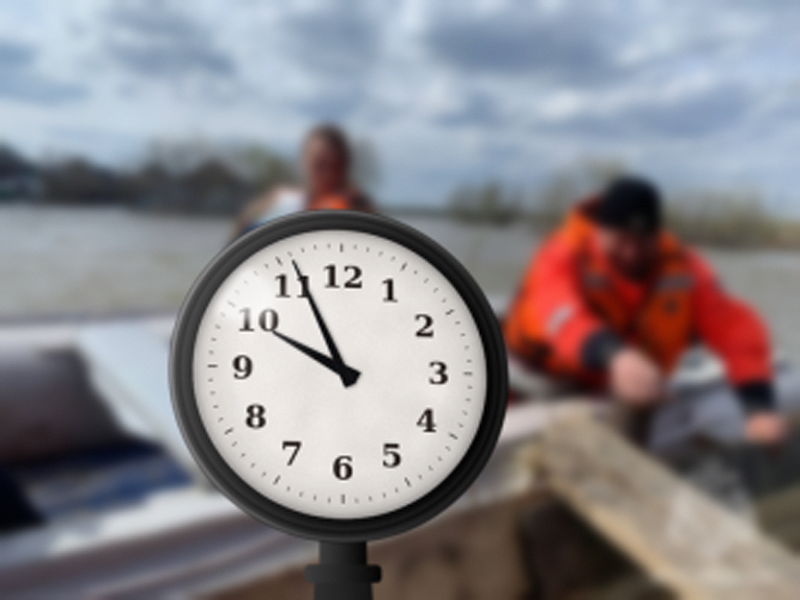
9.56
